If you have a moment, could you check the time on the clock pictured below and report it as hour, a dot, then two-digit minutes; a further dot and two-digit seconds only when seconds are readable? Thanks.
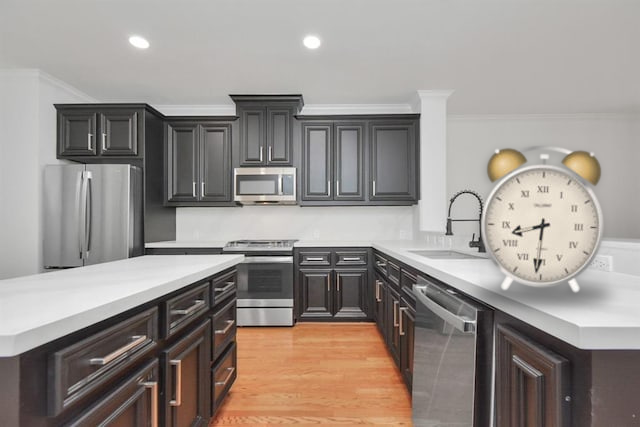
8.31
